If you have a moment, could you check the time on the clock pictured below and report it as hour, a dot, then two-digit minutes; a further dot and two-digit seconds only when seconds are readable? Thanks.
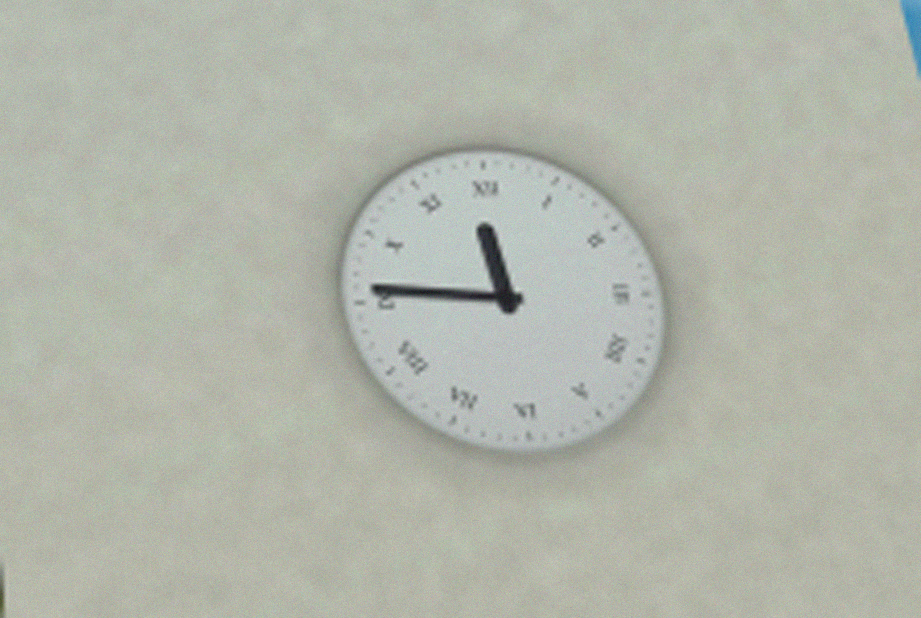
11.46
